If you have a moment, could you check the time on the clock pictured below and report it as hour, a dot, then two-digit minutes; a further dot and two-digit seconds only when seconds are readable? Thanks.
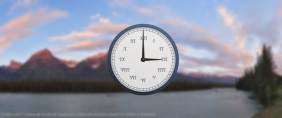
3.00
